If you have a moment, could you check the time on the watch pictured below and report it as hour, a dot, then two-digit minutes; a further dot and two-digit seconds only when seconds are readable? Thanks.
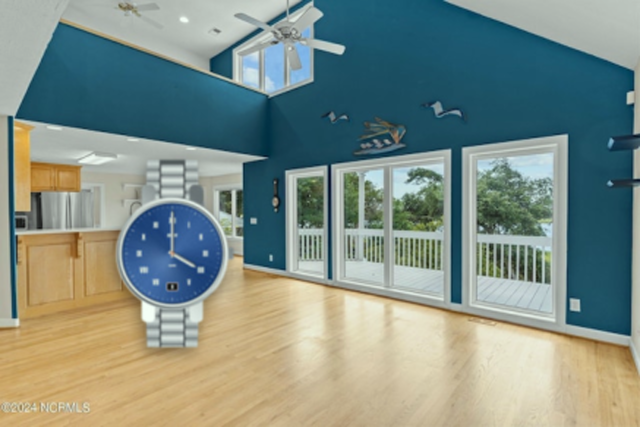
4.00
